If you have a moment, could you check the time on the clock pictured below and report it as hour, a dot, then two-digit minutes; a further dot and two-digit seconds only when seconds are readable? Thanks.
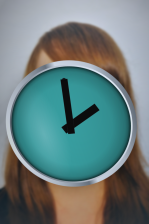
2.00
